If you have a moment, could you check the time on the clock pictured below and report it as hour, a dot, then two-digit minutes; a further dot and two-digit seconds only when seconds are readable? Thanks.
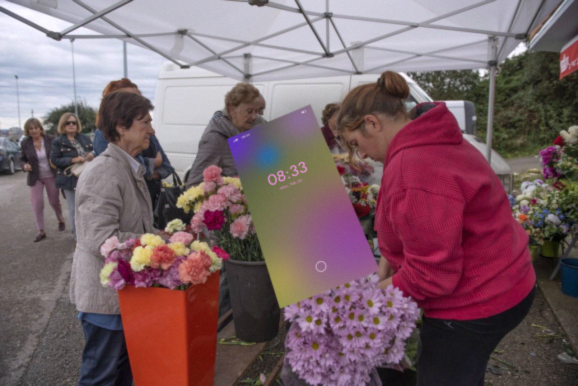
8.33
